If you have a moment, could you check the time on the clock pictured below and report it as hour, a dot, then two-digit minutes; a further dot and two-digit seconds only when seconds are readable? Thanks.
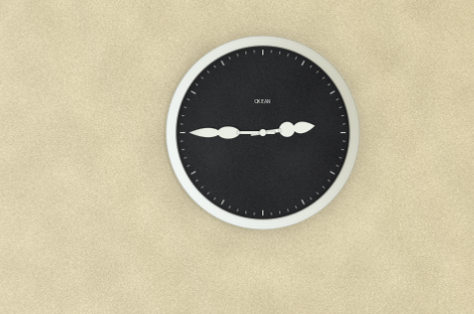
2.45
